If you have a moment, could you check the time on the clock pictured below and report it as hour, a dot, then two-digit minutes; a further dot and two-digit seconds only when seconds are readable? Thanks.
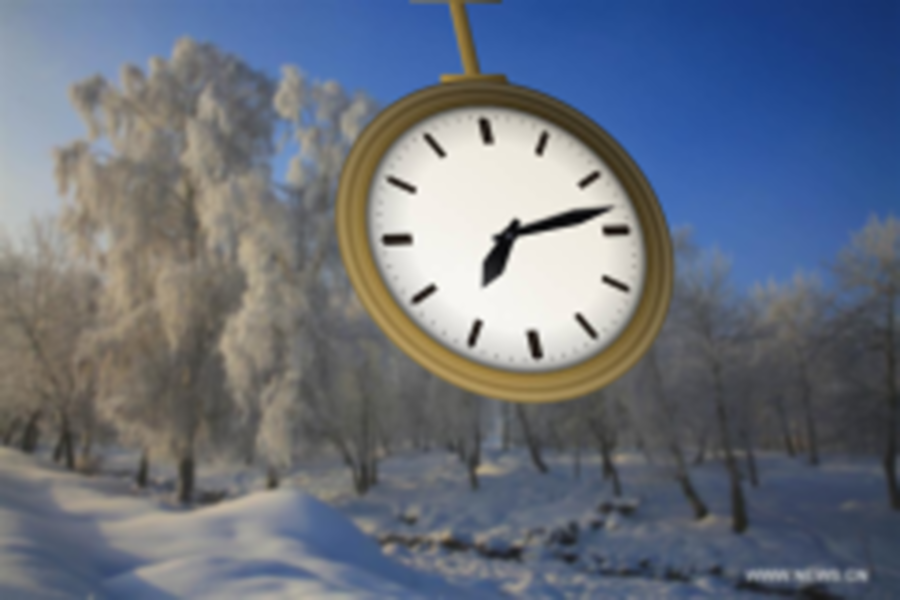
7.13
